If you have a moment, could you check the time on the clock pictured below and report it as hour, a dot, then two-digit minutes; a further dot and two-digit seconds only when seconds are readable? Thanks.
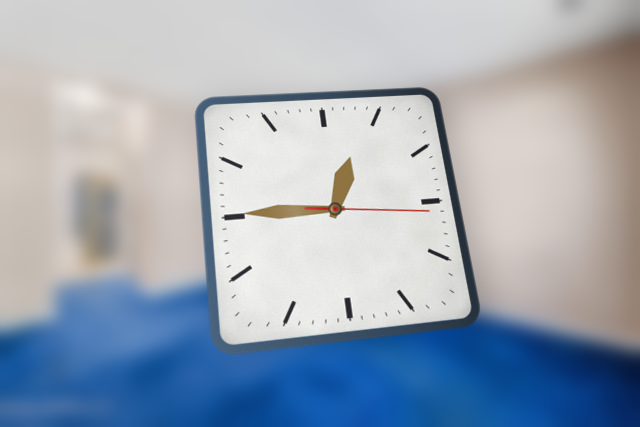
12.45.16
